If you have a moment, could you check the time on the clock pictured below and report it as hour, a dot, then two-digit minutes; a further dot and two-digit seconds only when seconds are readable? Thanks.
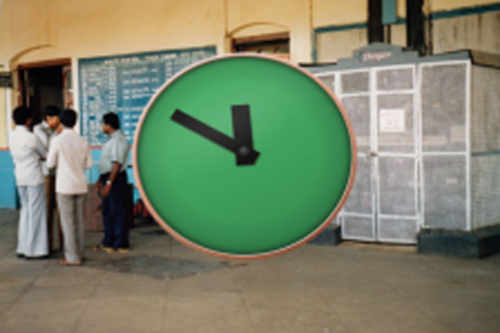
11.50
